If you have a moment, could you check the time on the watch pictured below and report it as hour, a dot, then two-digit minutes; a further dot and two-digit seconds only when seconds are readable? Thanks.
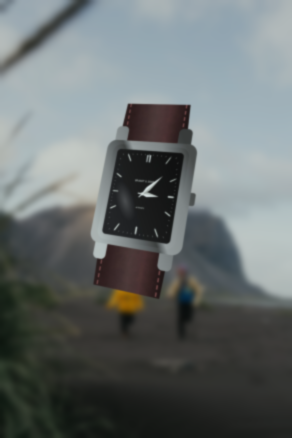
3.07
